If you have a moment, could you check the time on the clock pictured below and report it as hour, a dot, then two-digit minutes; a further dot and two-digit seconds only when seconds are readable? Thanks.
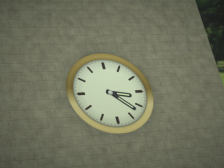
3.22
